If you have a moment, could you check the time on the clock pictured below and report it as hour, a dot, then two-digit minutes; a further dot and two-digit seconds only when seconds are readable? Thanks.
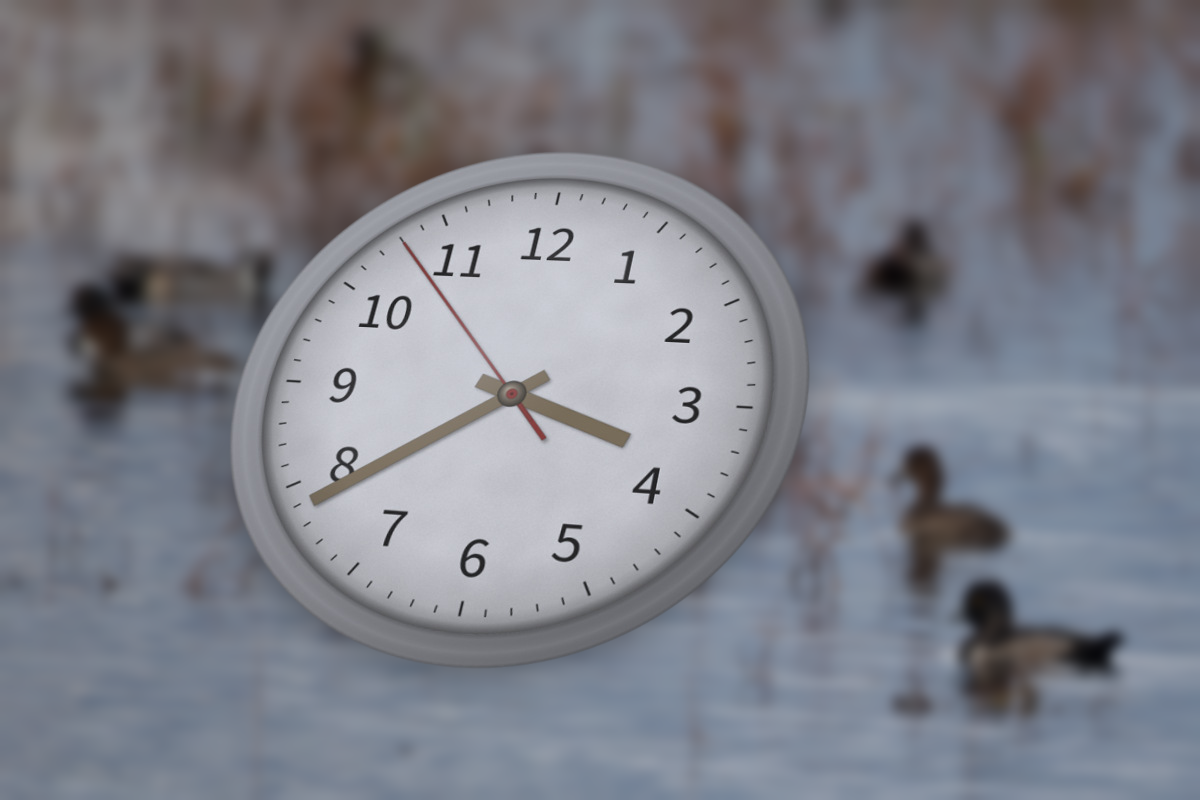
3.38.53
